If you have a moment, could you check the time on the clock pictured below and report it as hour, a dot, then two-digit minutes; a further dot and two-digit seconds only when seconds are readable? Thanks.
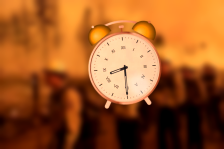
8.30
